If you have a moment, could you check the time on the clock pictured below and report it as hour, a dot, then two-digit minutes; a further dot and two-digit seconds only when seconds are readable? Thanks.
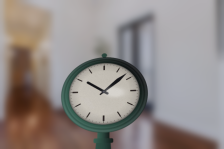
10.08
